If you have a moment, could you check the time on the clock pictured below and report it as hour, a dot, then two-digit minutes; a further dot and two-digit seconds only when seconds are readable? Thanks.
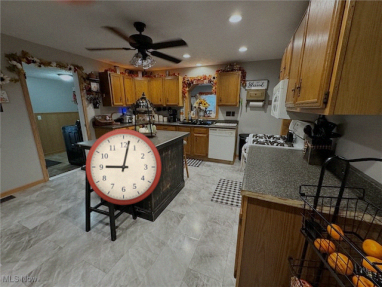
9.02
